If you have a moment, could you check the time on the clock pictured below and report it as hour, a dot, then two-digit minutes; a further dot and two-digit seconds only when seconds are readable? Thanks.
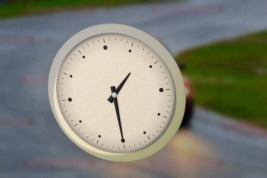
1.30
